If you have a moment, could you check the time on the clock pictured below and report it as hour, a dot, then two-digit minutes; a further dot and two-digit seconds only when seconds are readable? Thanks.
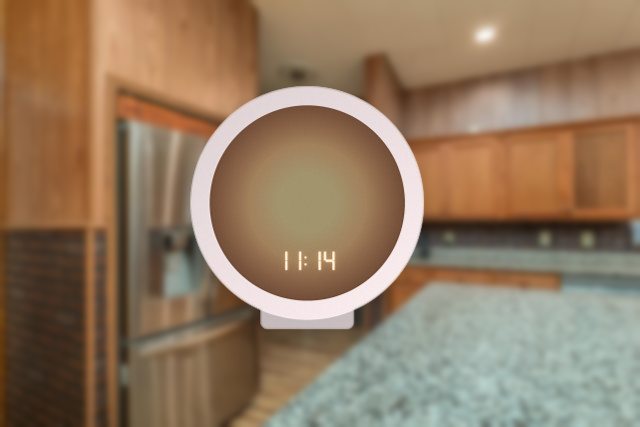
11.14
